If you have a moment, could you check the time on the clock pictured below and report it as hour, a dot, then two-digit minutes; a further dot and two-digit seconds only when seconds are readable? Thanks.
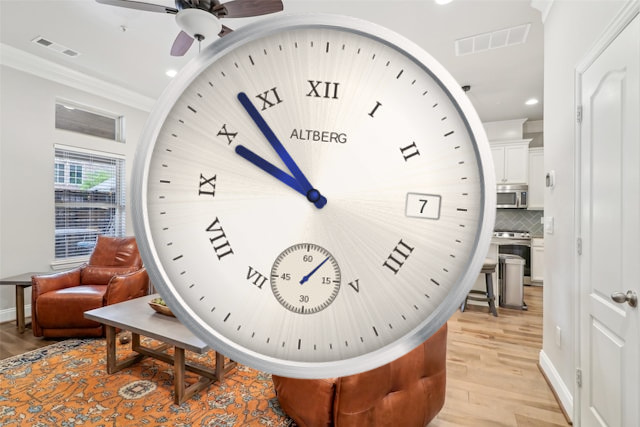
9.53.07
